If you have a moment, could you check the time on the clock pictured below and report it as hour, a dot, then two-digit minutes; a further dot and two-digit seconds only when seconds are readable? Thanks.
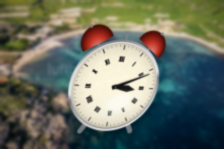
3.11
